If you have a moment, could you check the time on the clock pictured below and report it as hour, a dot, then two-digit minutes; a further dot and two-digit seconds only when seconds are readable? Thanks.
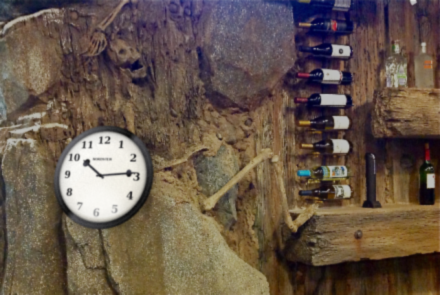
10.14
